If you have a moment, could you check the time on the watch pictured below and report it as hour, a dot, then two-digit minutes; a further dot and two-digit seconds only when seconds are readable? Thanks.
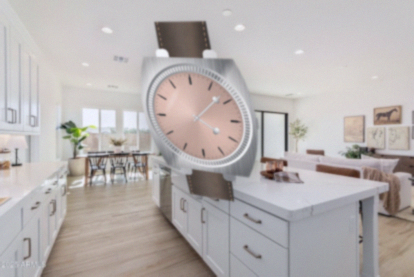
4.08
